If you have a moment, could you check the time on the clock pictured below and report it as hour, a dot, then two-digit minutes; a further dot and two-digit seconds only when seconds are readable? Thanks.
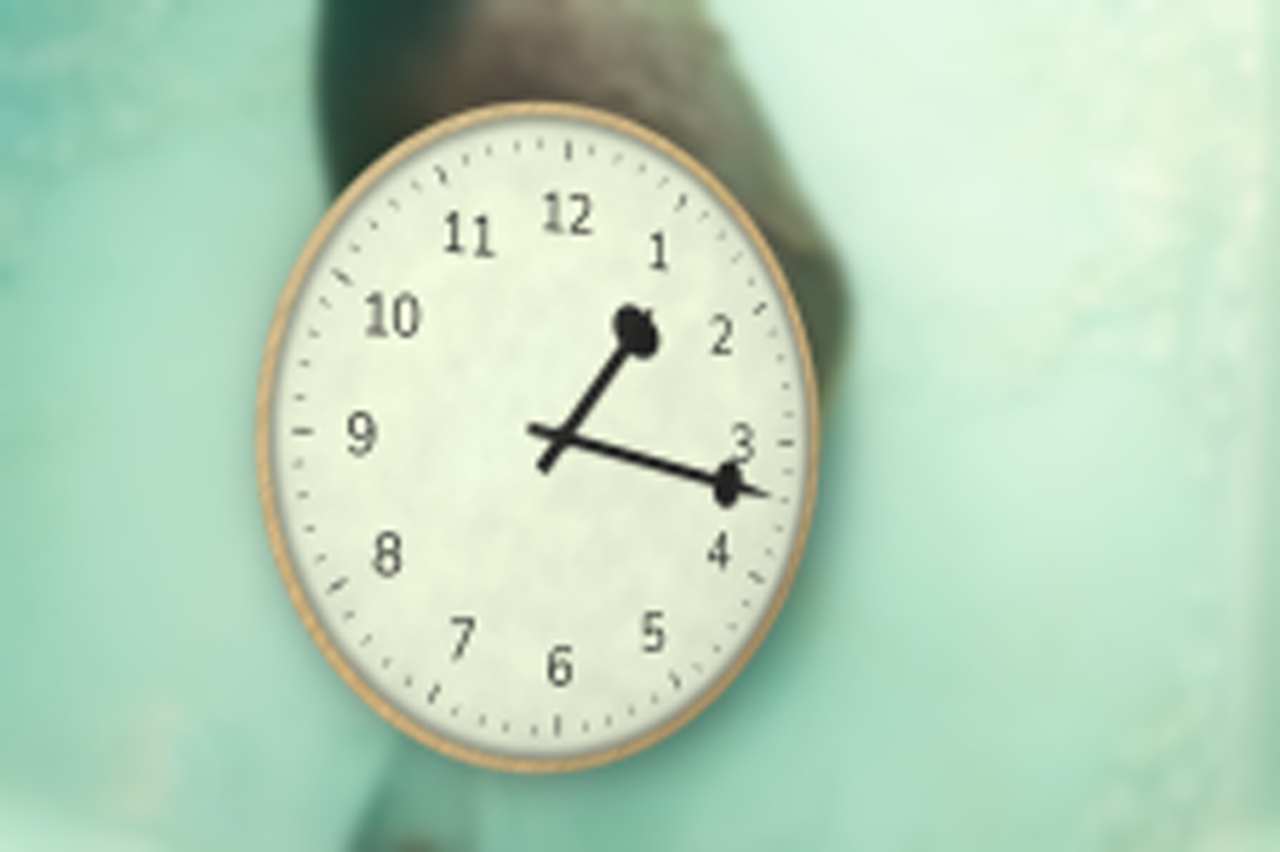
1.17
